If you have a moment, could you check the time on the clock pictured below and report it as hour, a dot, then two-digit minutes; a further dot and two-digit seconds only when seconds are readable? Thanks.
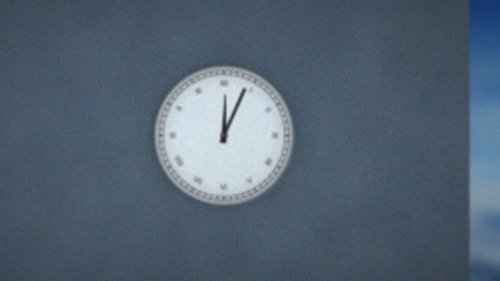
12.04
